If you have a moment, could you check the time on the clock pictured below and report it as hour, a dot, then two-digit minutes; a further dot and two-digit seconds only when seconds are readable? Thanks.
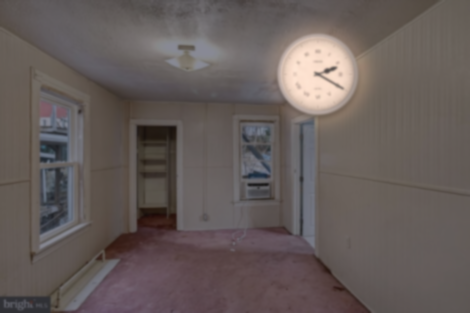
2.20
